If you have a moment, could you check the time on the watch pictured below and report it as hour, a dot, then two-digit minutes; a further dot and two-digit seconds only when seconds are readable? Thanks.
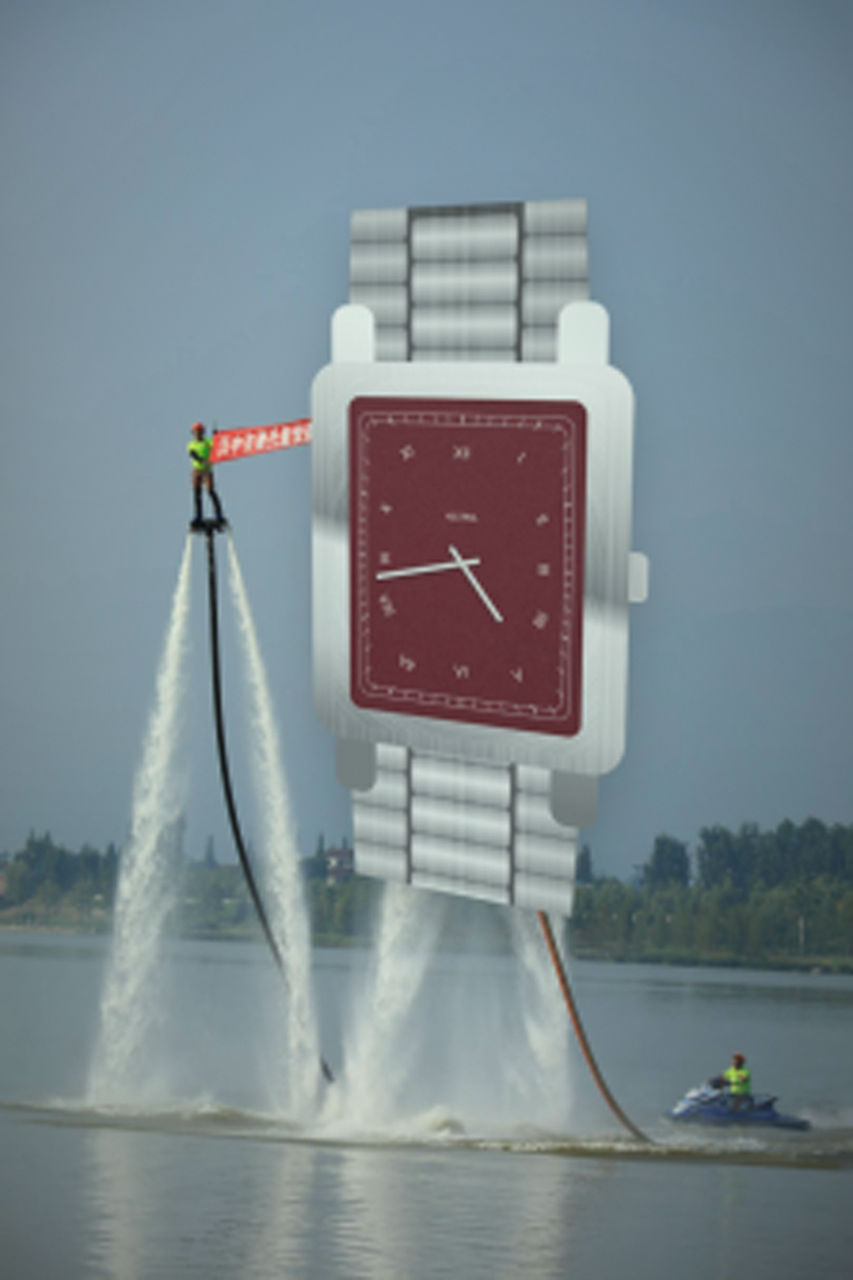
4.43
